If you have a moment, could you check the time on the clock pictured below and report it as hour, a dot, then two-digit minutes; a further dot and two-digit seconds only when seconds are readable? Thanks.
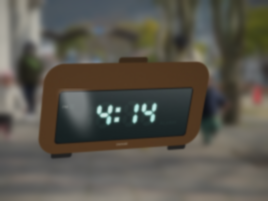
4.14
